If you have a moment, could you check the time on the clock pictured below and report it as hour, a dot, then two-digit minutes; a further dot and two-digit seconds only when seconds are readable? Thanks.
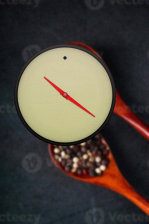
10.21
